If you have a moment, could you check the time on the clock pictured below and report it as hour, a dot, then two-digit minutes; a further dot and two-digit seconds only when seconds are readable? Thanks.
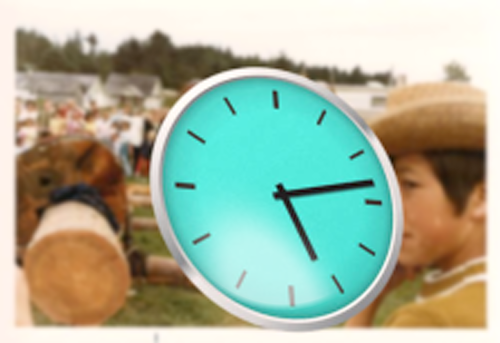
5.13
